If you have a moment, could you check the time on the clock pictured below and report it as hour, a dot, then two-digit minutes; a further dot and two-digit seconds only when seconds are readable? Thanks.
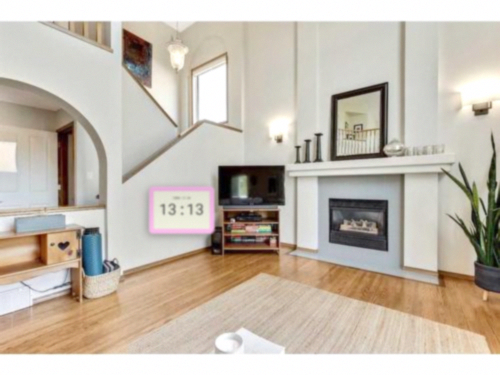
13.13
